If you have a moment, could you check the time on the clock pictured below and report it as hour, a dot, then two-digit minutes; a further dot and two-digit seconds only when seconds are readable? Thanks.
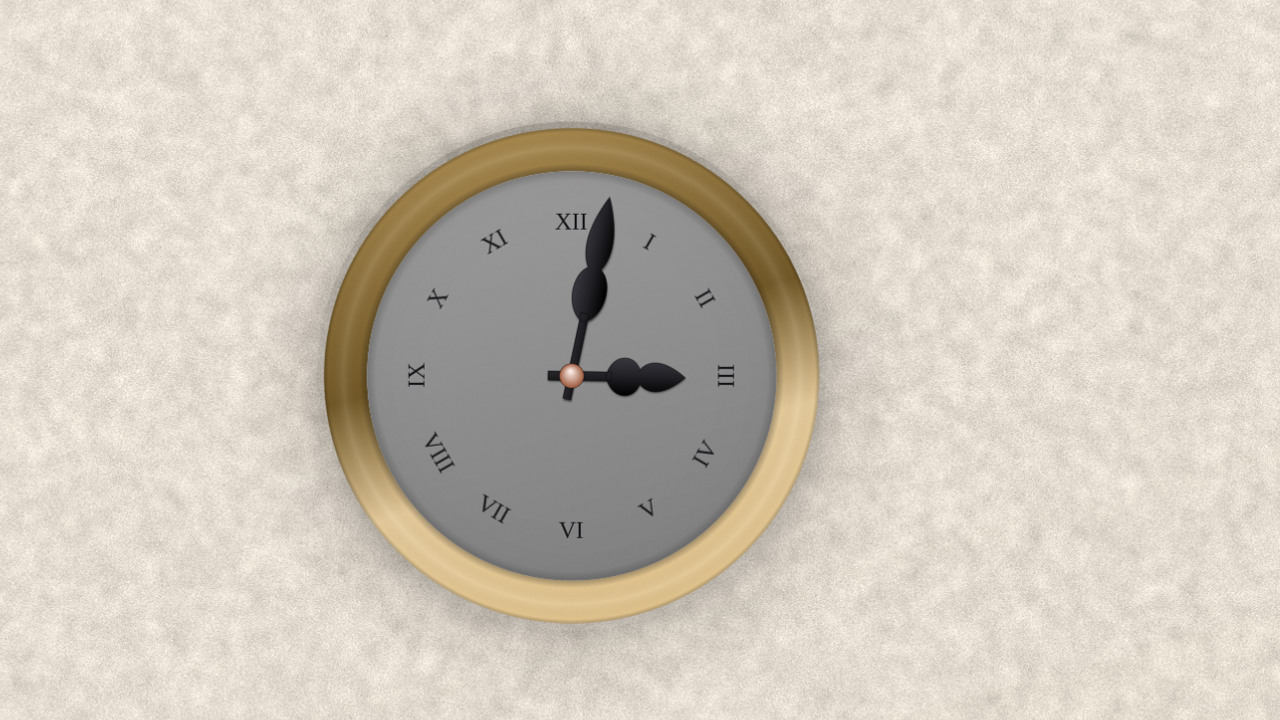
3.02
